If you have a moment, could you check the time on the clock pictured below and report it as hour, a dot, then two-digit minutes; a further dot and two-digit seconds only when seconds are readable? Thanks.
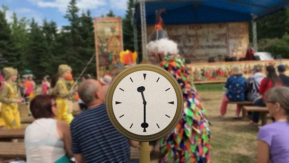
11.30
